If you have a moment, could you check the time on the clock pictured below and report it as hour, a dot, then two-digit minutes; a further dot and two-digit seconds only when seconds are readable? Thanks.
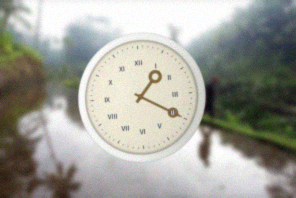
1.20
